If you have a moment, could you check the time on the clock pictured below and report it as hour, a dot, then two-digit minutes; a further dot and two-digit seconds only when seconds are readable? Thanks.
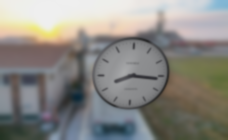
8.16
